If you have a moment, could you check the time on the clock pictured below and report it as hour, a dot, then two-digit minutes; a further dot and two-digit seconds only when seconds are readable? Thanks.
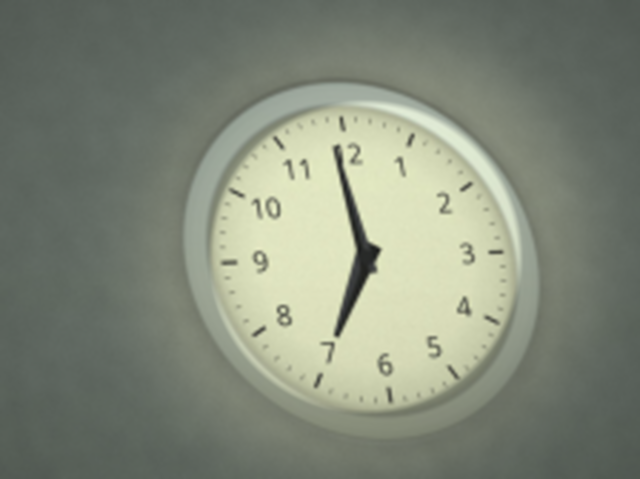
6.59
